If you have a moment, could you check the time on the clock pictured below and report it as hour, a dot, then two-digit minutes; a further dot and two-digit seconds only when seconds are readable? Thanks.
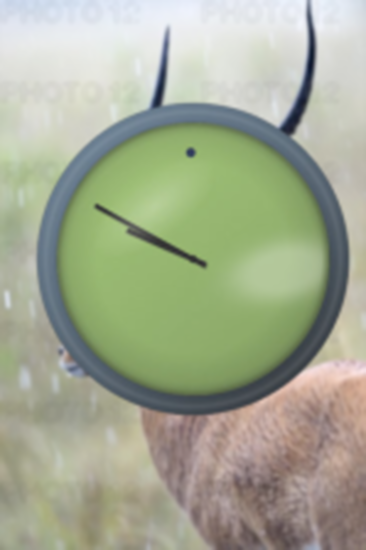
9.50
